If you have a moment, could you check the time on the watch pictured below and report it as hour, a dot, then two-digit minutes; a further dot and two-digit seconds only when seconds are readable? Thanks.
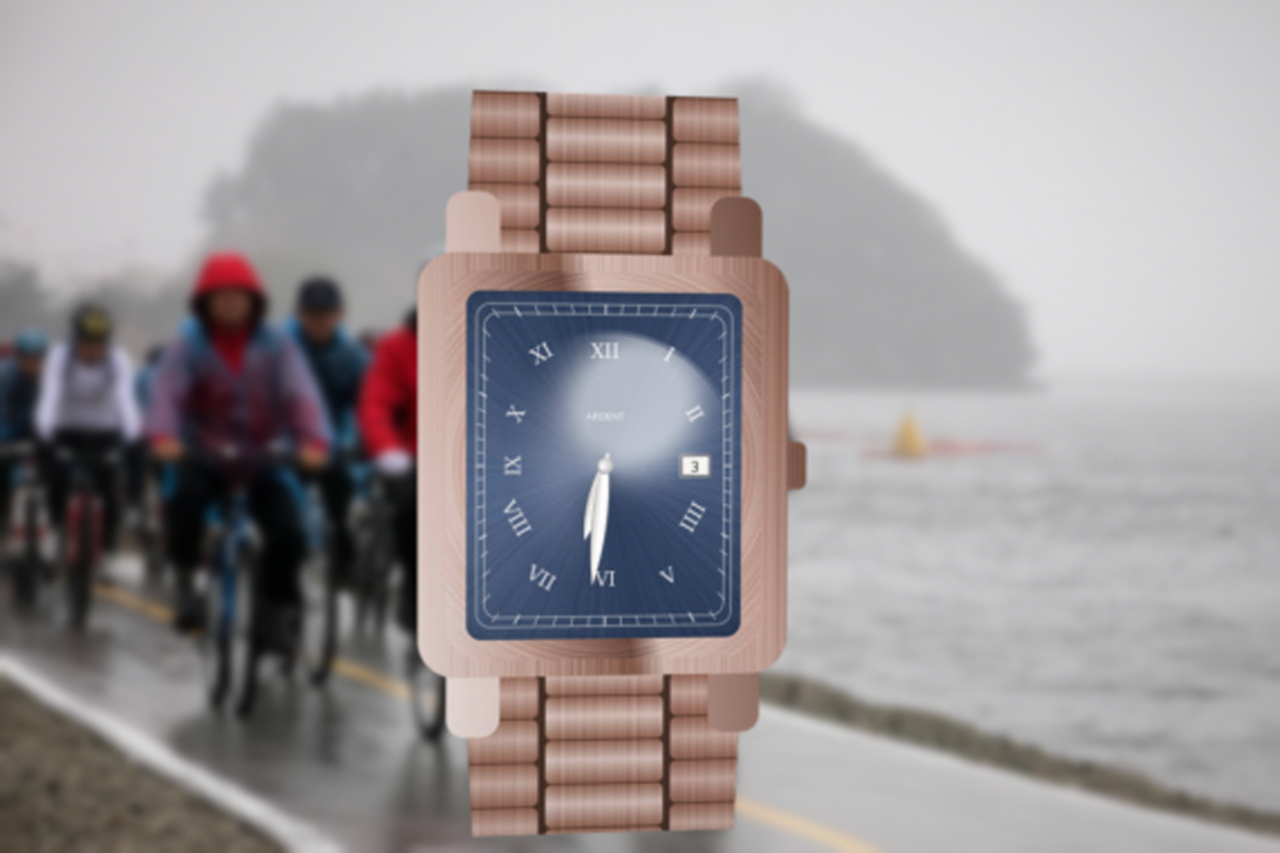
6.31
